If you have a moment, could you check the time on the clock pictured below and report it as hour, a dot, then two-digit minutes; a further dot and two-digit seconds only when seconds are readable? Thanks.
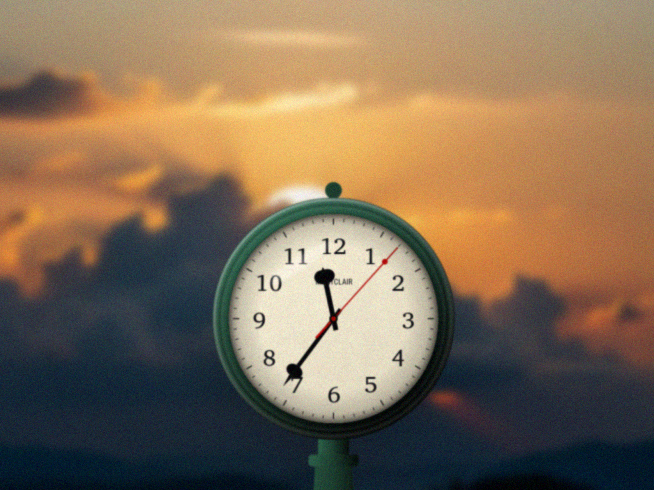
11.36.07
